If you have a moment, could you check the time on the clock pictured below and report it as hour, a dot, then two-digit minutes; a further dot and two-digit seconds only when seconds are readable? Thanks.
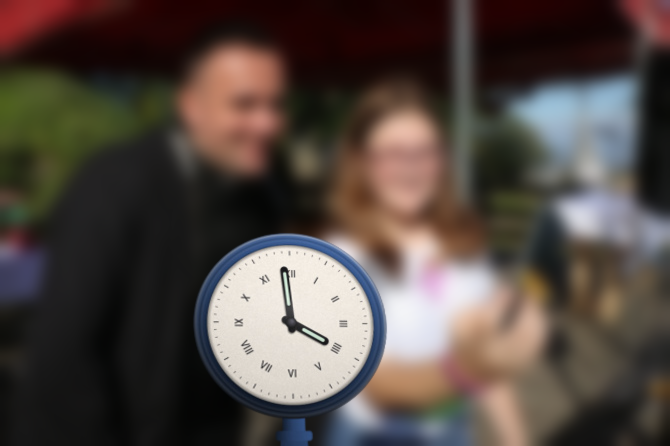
3.59
